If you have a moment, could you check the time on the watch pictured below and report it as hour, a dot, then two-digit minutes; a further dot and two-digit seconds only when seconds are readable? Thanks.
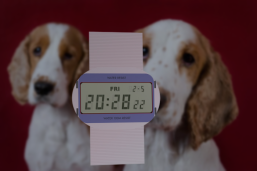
20.28.22
